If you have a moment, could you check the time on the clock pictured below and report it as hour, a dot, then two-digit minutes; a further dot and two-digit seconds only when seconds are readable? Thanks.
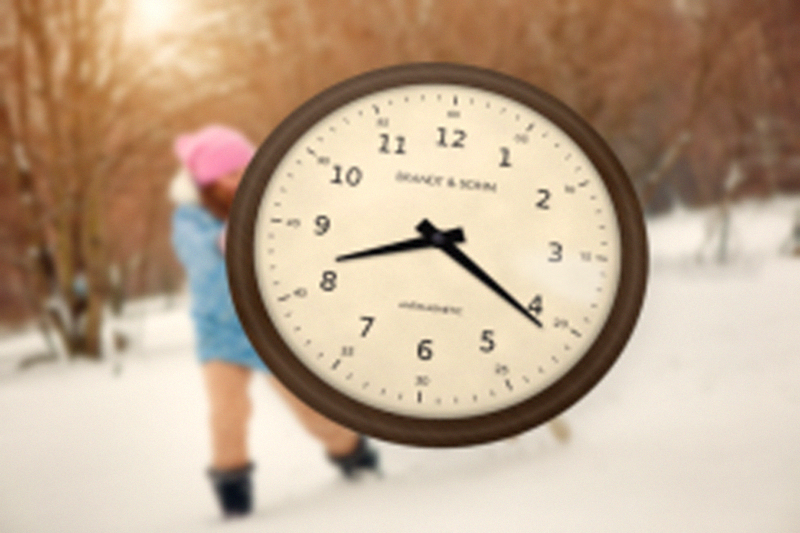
8.21
